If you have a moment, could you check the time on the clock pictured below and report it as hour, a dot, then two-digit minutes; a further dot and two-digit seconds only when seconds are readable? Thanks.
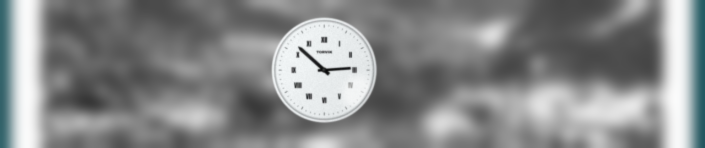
2.52
